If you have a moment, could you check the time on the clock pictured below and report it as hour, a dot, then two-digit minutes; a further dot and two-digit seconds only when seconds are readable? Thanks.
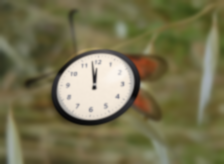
11.58
